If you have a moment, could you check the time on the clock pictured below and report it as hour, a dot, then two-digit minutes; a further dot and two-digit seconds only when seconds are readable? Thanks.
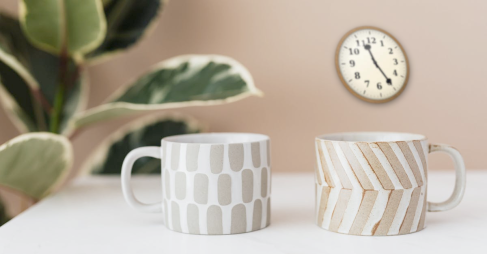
11.25
